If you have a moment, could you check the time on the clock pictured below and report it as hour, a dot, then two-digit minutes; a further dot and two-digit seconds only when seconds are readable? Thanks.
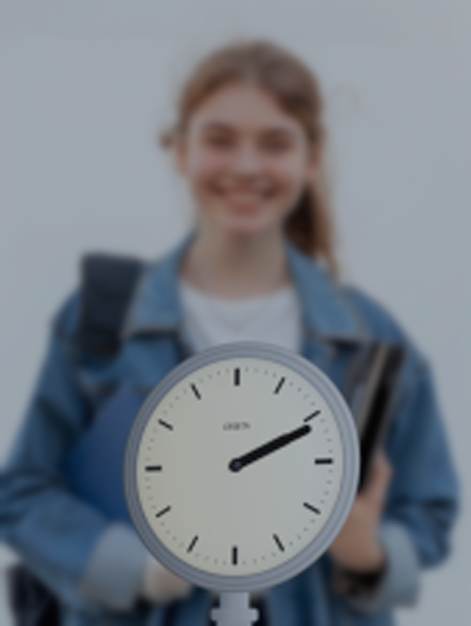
2.11
